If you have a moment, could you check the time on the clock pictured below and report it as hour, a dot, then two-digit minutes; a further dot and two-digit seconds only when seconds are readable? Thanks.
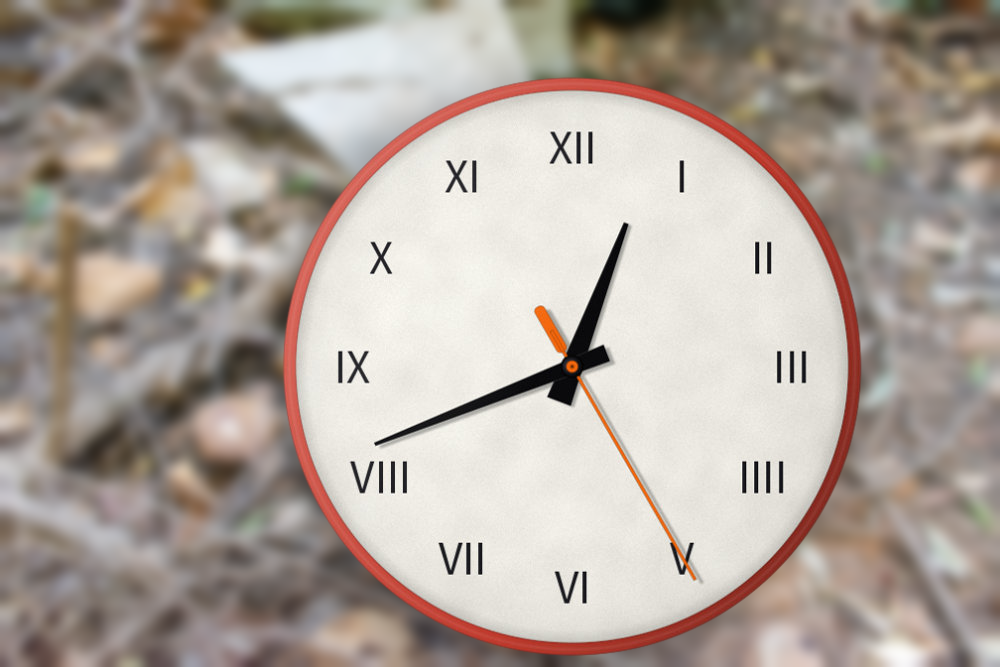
12.41.25
